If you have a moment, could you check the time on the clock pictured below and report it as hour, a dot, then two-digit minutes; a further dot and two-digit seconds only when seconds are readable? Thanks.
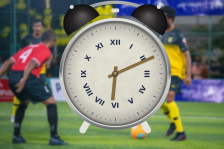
6.11
